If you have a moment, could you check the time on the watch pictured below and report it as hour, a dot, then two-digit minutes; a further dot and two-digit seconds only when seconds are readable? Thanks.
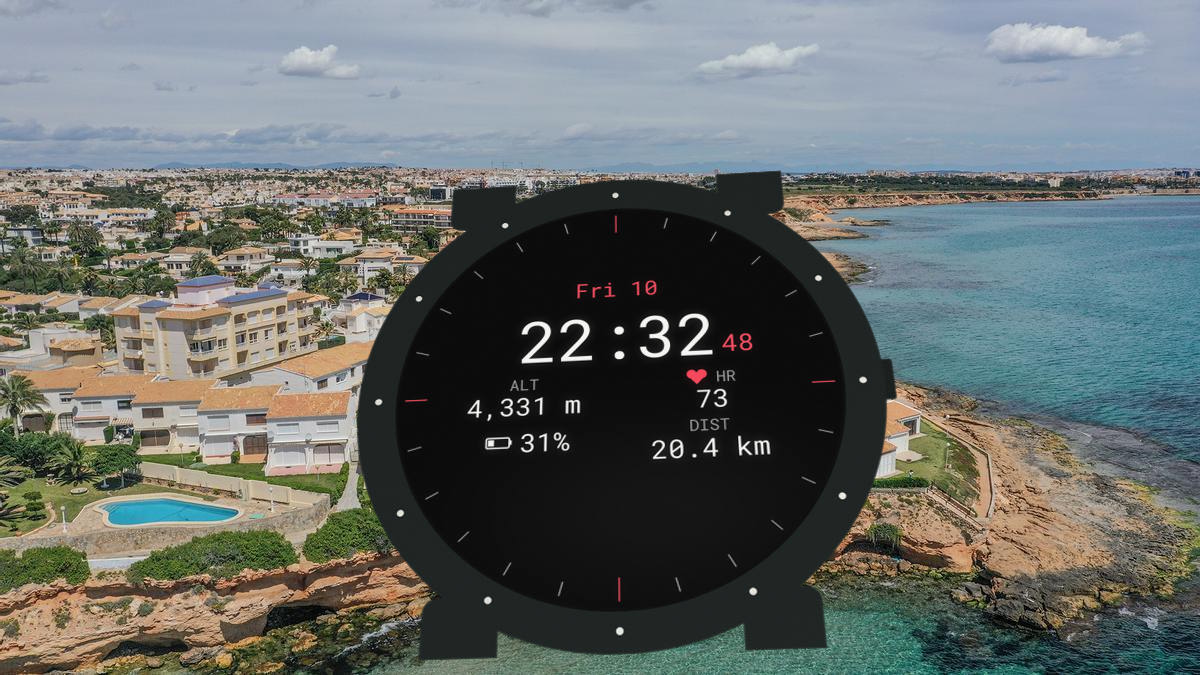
22.32.48
